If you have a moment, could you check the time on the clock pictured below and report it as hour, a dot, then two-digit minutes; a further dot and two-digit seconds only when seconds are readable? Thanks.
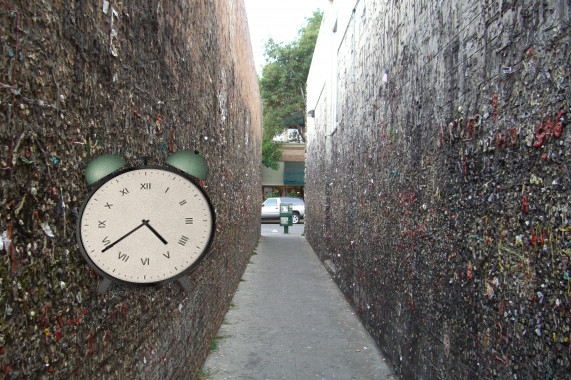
4.39
